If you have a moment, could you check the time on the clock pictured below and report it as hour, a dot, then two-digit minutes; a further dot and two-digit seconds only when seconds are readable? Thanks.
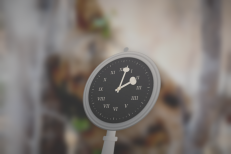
2.02
